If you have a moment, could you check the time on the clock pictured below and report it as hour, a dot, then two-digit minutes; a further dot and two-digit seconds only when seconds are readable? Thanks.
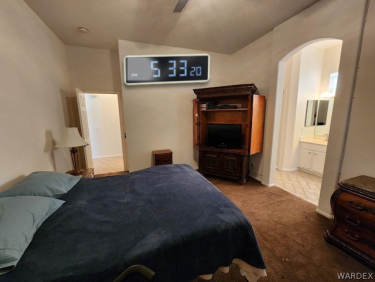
5.33.20
